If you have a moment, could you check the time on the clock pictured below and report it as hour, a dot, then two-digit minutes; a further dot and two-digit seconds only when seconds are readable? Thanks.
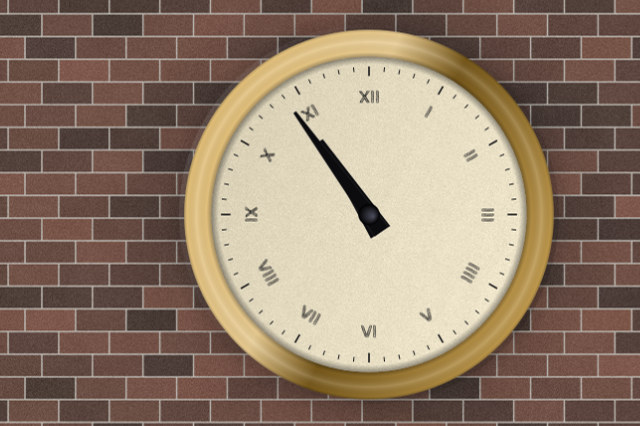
10.54
